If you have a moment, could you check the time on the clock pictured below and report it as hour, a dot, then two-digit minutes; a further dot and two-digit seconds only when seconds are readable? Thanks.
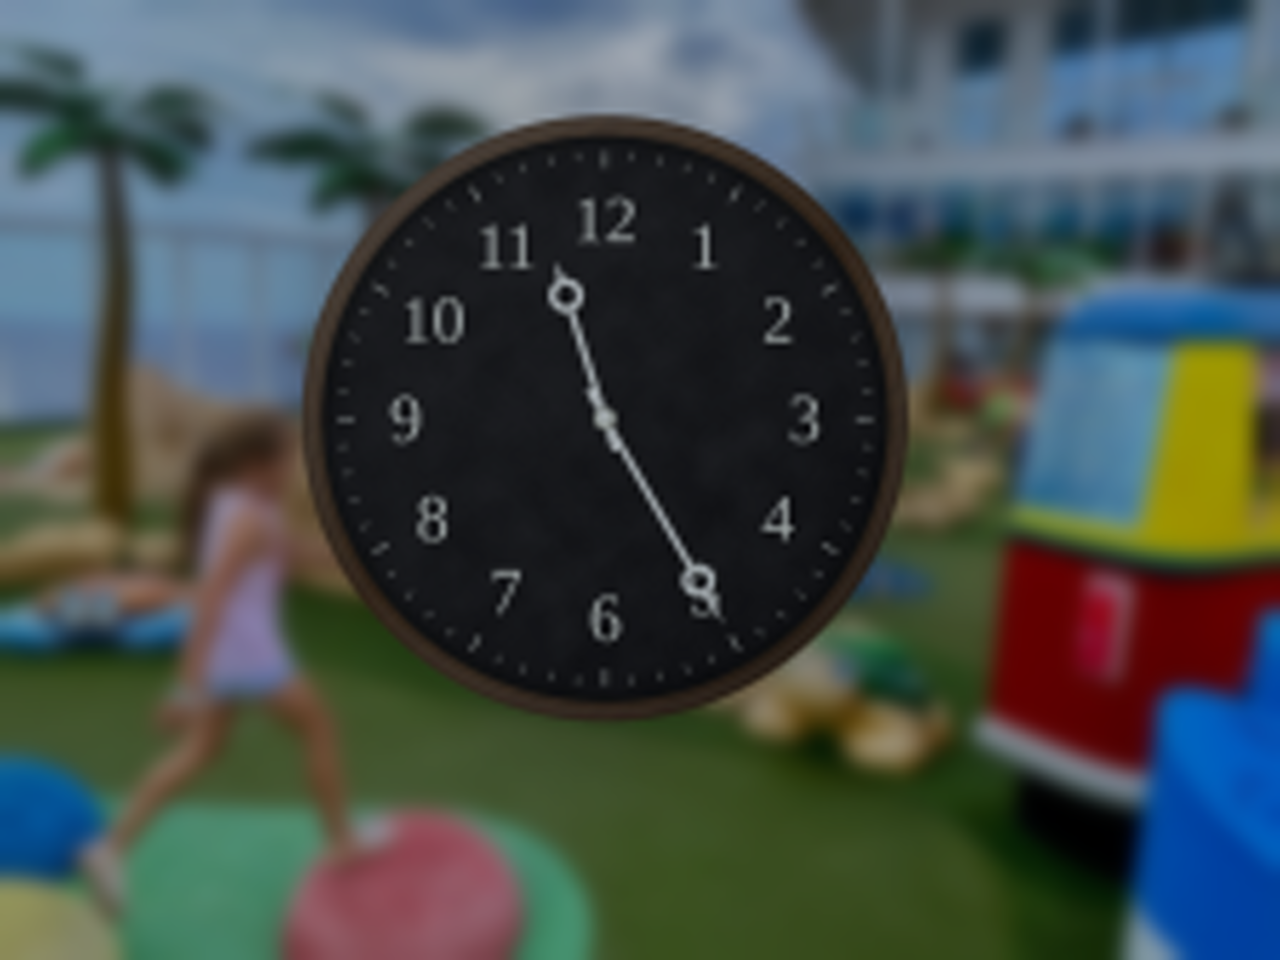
11.25
